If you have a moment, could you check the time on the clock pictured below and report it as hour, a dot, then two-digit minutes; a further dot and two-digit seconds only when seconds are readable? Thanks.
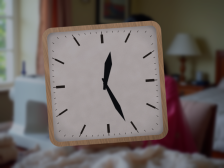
12.26
